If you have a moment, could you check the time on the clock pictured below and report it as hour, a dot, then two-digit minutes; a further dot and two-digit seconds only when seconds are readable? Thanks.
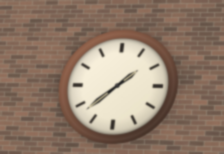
1.38
